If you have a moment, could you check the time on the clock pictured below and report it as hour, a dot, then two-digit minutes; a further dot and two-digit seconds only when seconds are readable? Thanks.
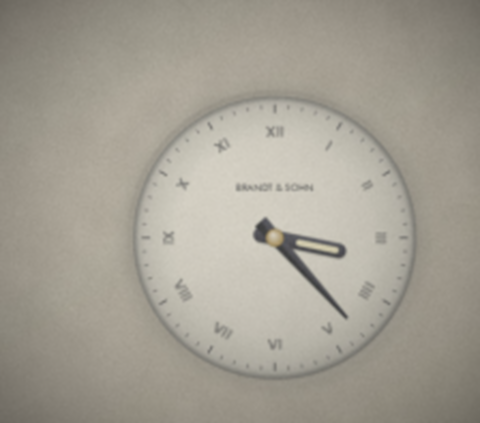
3.23
